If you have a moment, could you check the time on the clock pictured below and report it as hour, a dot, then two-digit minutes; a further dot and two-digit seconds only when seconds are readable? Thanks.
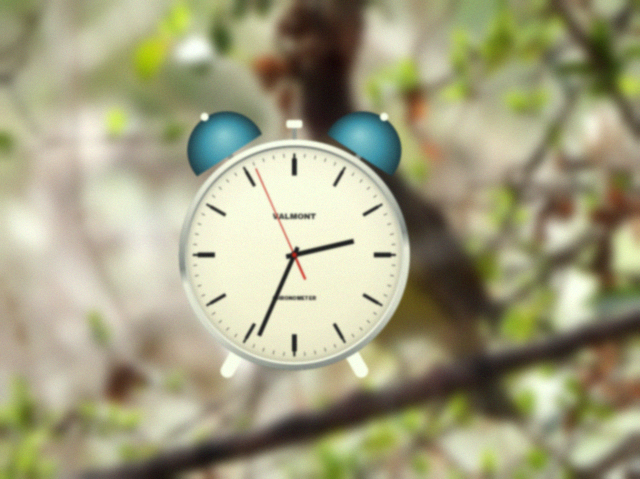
2.33.56
